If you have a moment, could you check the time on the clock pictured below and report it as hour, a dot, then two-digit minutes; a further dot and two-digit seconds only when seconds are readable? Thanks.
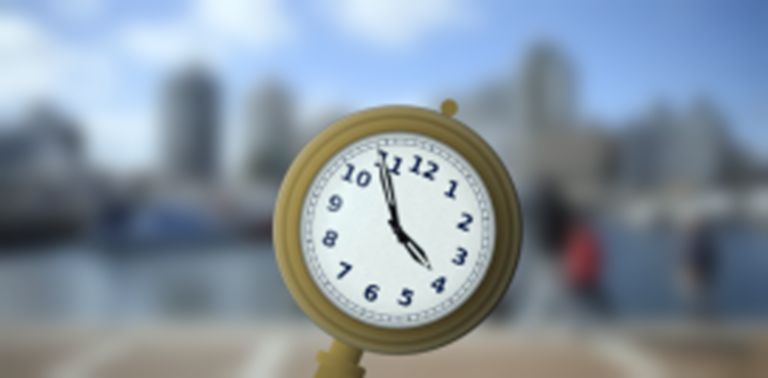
3.54
